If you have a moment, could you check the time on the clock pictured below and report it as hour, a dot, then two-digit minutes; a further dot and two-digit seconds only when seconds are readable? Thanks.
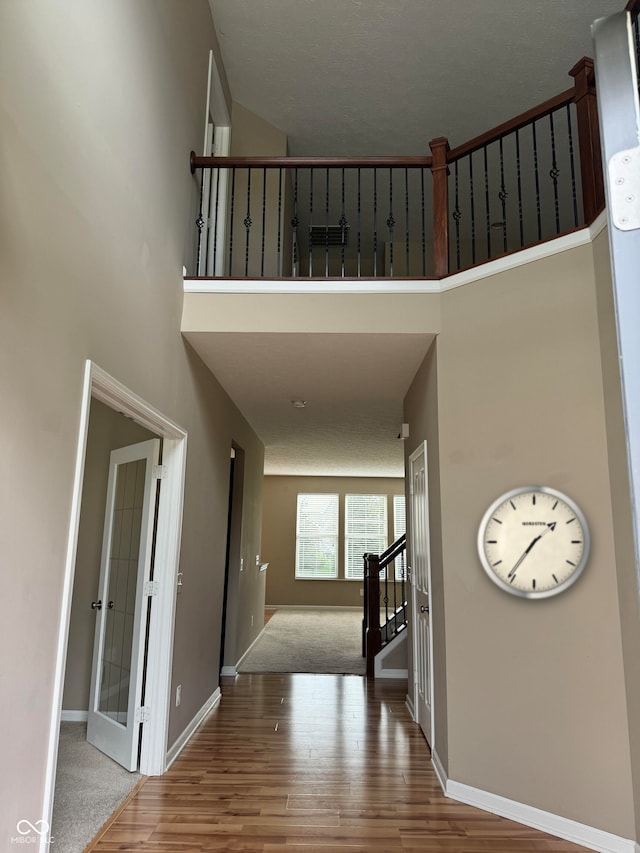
1.36
